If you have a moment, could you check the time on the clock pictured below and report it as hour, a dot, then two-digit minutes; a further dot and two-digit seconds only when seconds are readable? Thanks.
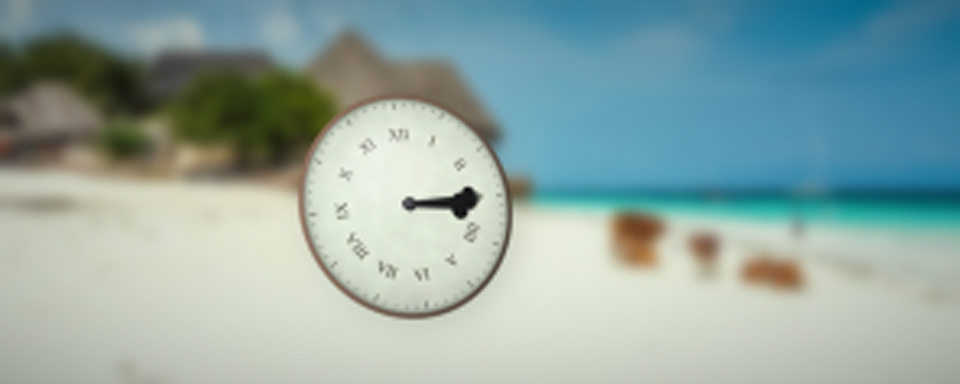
3.15
